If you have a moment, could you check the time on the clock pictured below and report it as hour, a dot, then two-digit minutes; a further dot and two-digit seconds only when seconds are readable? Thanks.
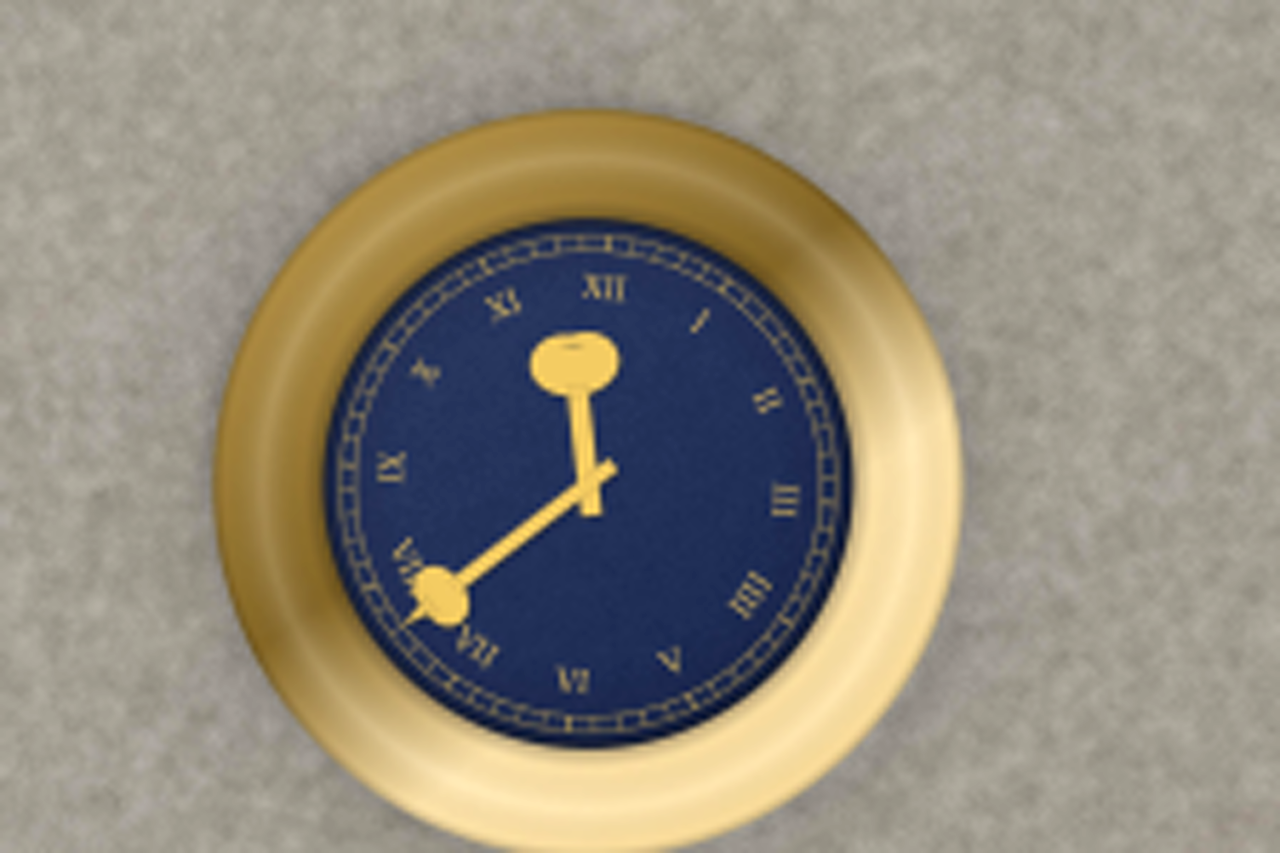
11.38
